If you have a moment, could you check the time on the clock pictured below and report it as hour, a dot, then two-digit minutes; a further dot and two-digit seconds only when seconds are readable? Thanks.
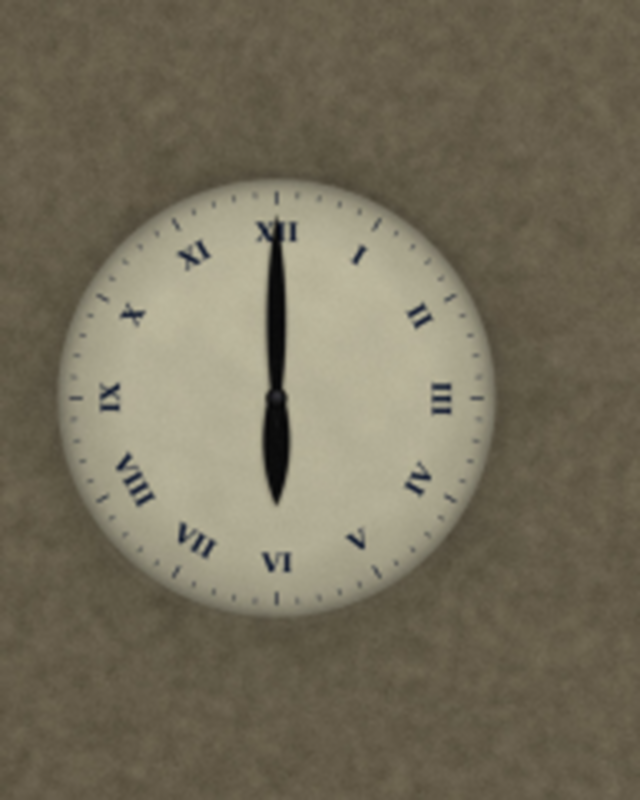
6.00
